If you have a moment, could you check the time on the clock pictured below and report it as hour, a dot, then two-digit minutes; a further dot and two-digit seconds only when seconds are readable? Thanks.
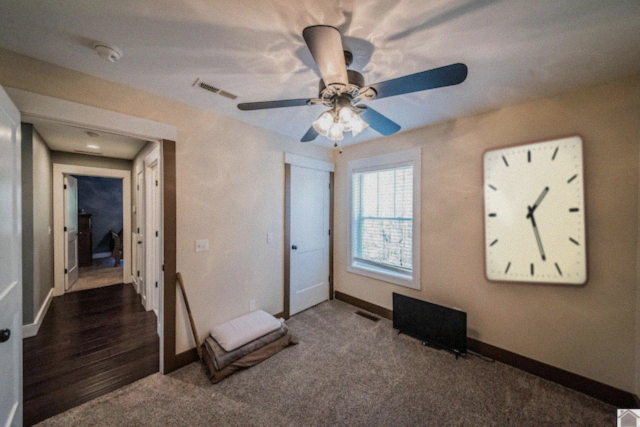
1.27
